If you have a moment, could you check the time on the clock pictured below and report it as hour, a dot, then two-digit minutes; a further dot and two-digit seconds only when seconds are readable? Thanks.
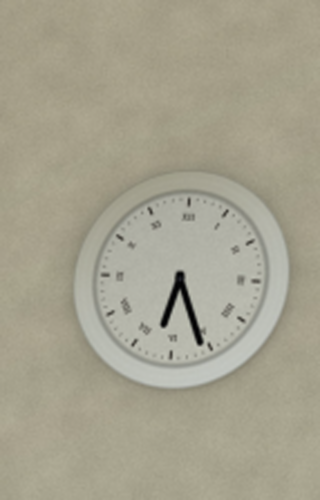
6.26
